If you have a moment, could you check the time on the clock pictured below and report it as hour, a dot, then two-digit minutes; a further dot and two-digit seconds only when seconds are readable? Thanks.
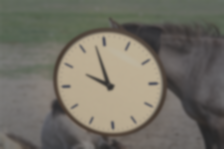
9.58
